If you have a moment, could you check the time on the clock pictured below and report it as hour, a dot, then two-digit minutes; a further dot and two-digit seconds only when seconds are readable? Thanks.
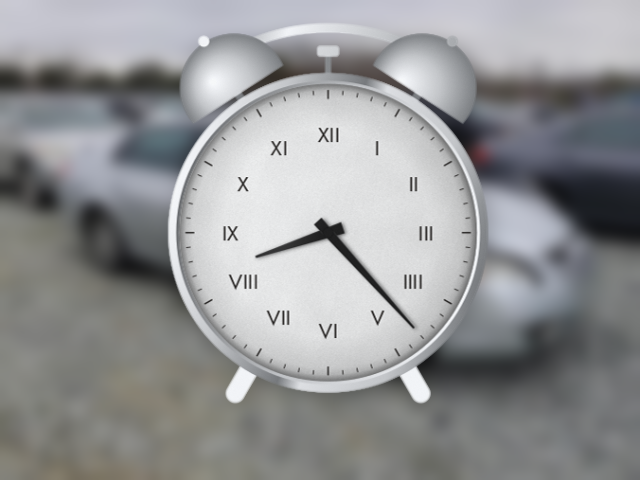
8.23
